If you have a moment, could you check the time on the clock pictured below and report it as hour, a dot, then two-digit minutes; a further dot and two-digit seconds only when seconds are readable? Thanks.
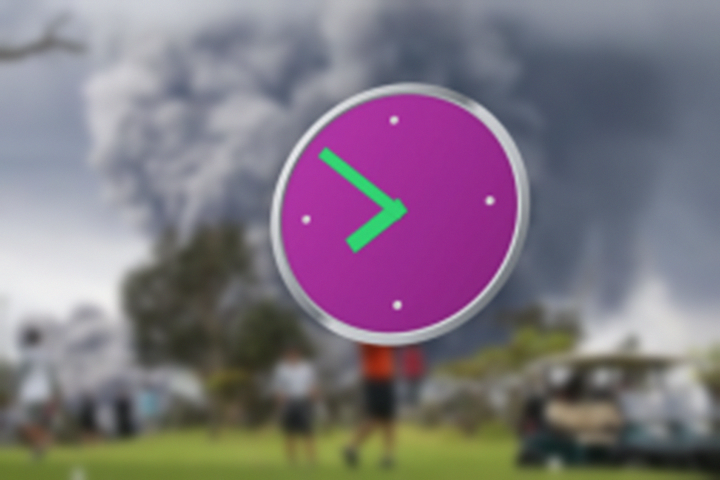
7.52
